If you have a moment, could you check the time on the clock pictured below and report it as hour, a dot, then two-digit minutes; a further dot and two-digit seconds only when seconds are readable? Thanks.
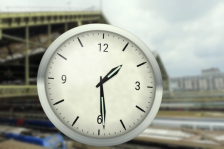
1.29
